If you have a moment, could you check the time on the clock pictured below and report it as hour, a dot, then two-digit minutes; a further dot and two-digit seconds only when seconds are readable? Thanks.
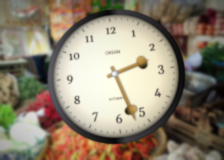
2.27
